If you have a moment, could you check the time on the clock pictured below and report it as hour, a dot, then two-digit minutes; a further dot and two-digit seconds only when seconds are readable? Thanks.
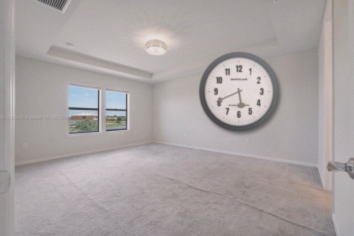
5.41
